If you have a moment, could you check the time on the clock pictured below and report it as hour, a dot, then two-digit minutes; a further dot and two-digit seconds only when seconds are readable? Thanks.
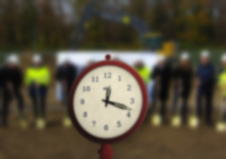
12.18
